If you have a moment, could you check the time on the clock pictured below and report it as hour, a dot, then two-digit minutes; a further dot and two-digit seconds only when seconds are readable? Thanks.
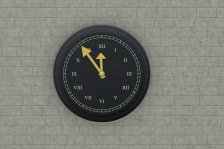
11.54
